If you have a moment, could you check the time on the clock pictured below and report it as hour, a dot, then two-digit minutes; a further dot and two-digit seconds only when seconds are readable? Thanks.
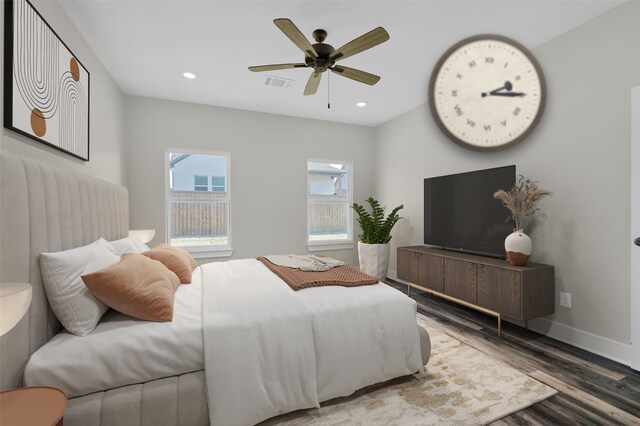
2.15
